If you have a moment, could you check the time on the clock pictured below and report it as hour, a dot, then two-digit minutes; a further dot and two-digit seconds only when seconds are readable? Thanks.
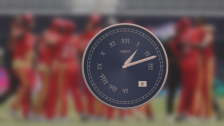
1.12
